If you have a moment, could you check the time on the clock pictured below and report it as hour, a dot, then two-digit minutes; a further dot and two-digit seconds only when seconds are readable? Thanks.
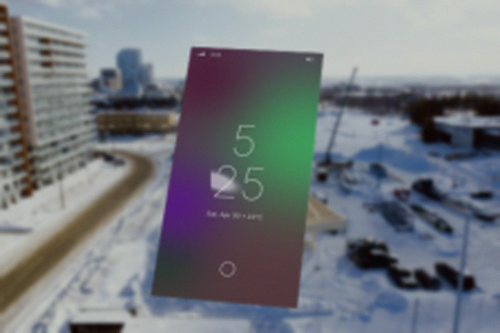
5.25
